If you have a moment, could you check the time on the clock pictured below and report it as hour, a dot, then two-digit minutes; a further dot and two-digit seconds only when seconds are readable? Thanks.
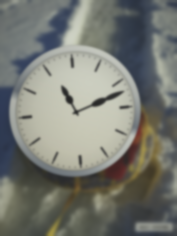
11.12
